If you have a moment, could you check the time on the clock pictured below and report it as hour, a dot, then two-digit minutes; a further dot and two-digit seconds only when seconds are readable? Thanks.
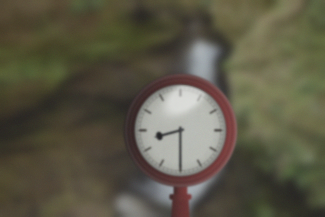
8.30
